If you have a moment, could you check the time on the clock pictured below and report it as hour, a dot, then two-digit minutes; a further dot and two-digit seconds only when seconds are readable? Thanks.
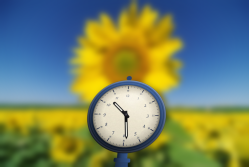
10.29
